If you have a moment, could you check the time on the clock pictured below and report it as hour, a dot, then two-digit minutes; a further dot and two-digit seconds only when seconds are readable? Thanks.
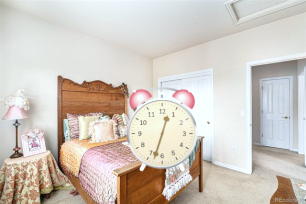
12.33
